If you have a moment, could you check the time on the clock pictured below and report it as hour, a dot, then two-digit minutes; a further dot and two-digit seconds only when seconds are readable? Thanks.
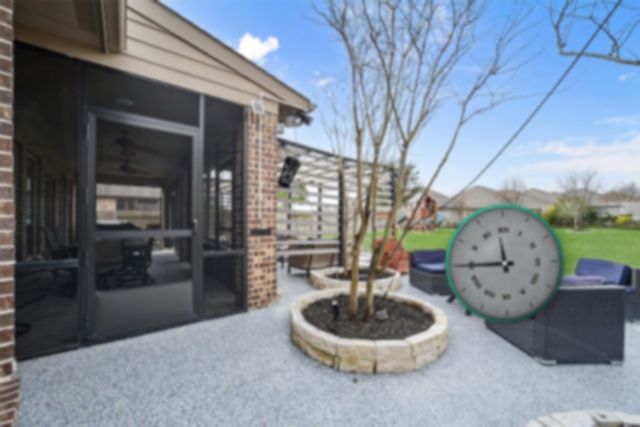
11.45
